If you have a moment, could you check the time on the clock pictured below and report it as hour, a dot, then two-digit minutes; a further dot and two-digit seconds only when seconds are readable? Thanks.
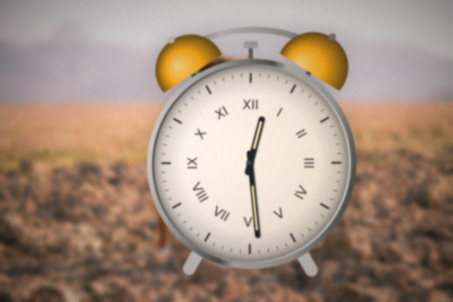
12.29
